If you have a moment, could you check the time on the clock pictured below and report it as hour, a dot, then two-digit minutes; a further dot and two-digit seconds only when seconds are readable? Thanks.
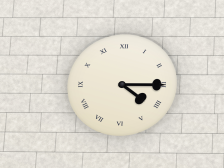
4.15
